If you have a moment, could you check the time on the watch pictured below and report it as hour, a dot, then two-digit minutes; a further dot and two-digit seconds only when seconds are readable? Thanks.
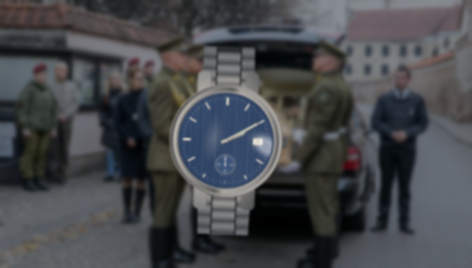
2.10
